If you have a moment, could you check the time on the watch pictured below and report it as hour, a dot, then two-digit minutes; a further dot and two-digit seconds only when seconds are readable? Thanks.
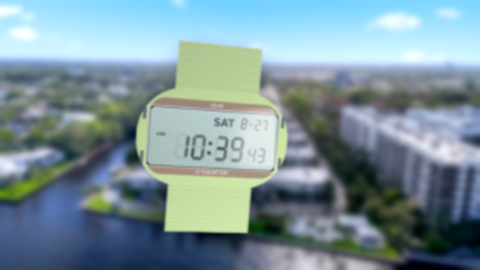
10.39.43
